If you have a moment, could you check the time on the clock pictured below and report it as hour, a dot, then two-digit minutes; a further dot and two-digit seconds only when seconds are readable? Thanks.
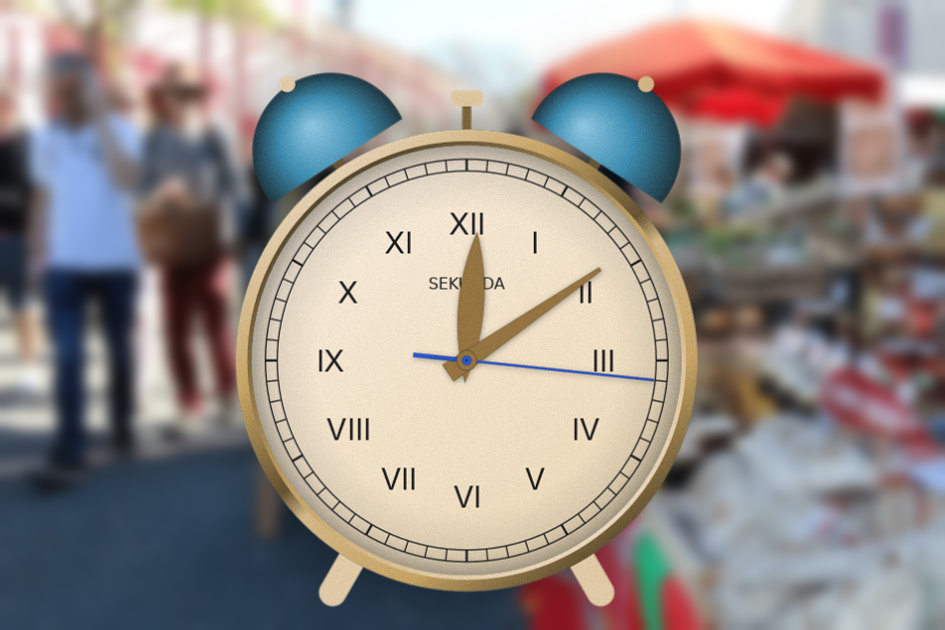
12.09.16
